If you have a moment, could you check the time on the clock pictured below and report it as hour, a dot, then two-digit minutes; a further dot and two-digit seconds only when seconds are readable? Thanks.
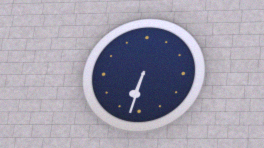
6.32
